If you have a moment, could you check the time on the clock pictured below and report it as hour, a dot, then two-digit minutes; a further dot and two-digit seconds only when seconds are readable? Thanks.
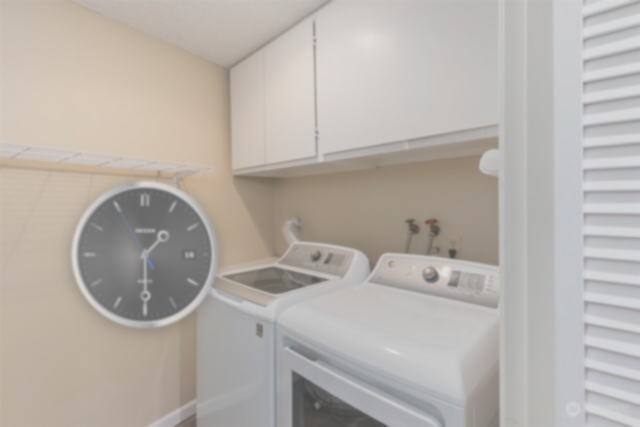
1.29.55
